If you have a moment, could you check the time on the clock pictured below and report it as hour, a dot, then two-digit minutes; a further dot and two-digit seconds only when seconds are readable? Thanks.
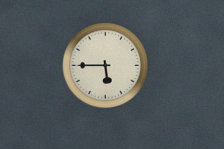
5.45
